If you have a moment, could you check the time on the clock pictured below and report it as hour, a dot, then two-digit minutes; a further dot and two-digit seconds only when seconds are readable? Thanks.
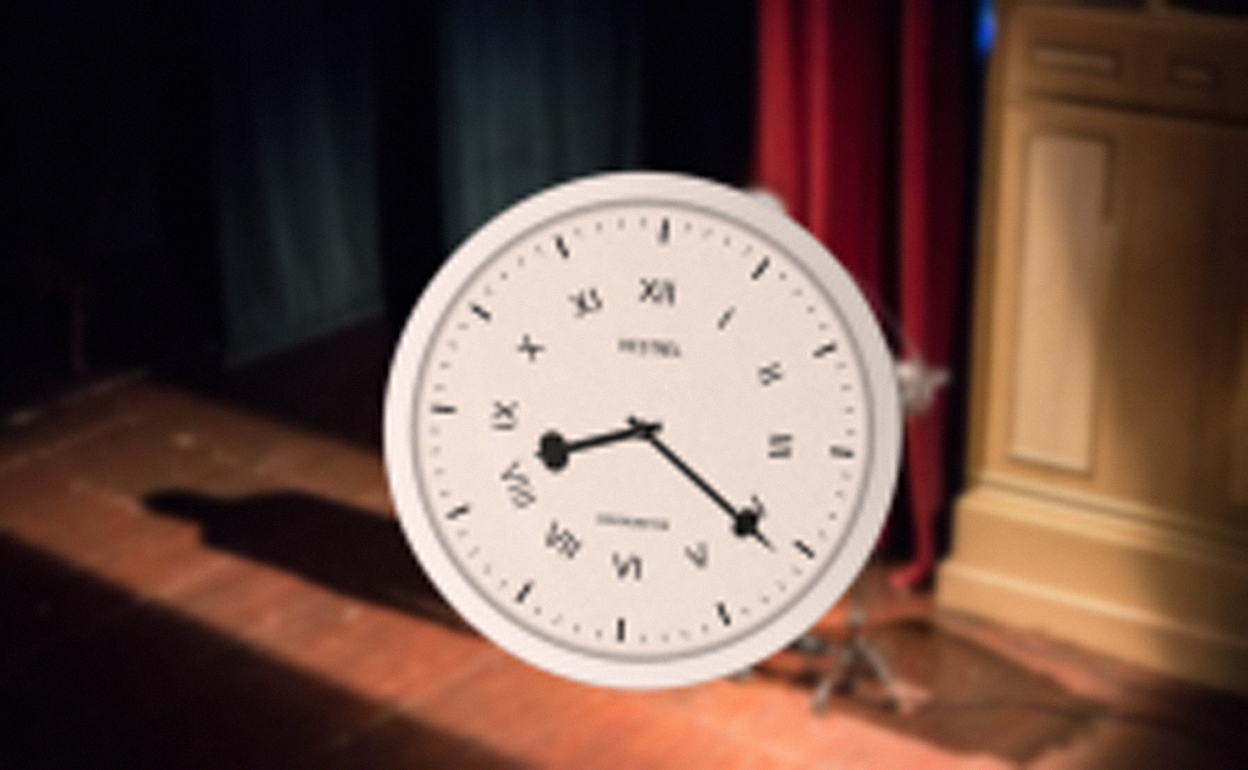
8.21
